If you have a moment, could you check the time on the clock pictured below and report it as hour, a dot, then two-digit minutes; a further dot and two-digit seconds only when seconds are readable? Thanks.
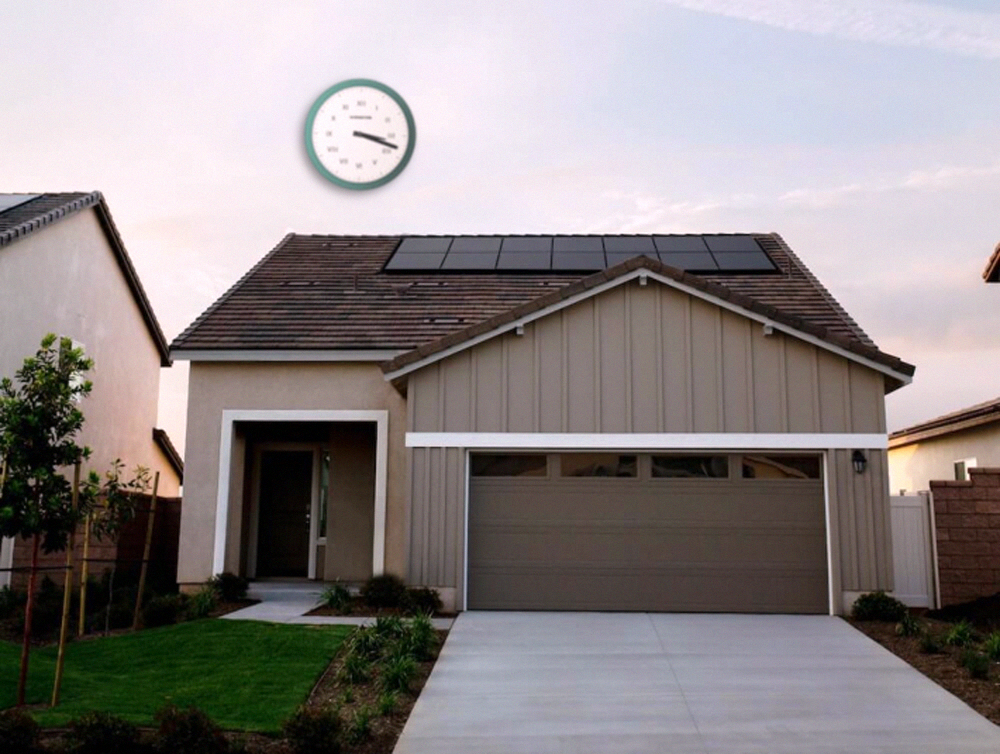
3.18
